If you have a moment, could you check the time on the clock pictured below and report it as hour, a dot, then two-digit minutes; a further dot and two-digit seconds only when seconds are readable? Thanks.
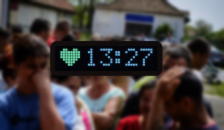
13.27
